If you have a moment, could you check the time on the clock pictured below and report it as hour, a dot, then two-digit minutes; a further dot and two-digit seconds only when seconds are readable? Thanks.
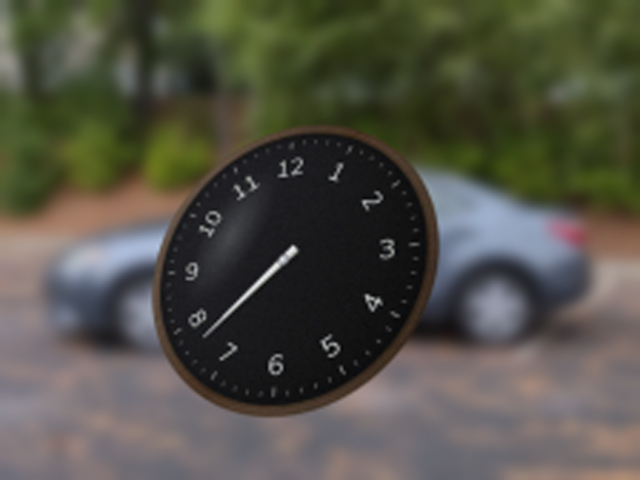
7.38
